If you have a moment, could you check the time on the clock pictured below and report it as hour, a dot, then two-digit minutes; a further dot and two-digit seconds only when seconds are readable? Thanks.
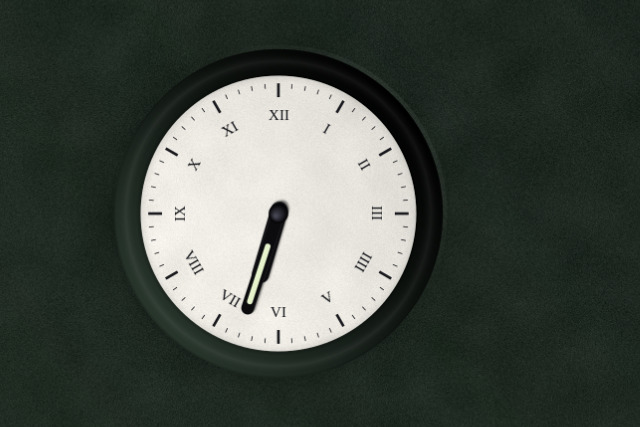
6.33
